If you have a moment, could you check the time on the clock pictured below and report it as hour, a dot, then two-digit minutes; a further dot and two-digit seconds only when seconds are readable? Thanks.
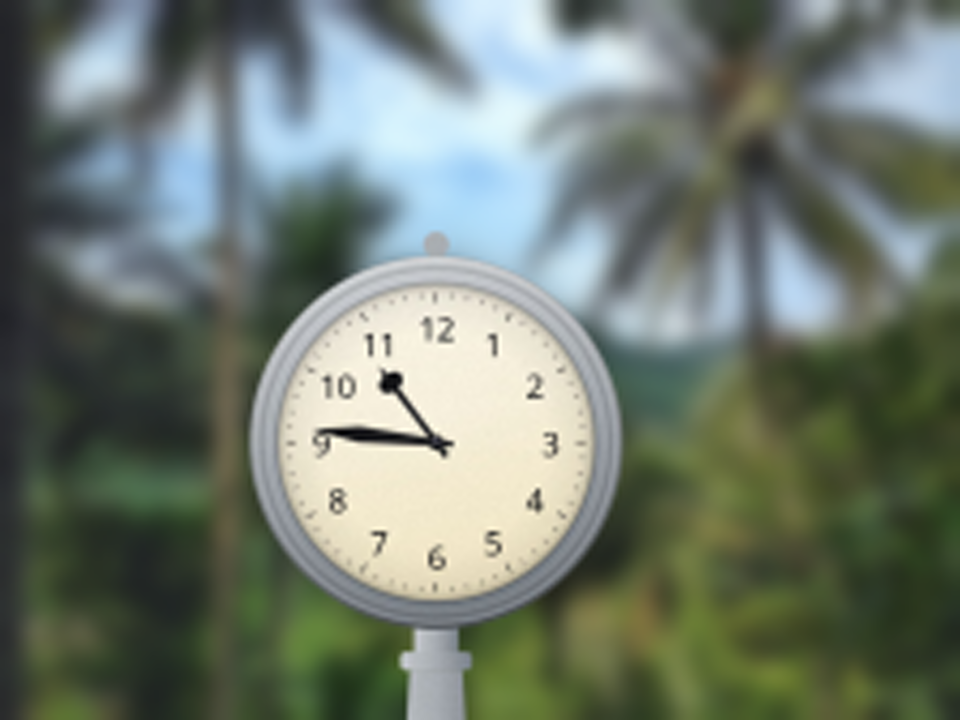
10.46
